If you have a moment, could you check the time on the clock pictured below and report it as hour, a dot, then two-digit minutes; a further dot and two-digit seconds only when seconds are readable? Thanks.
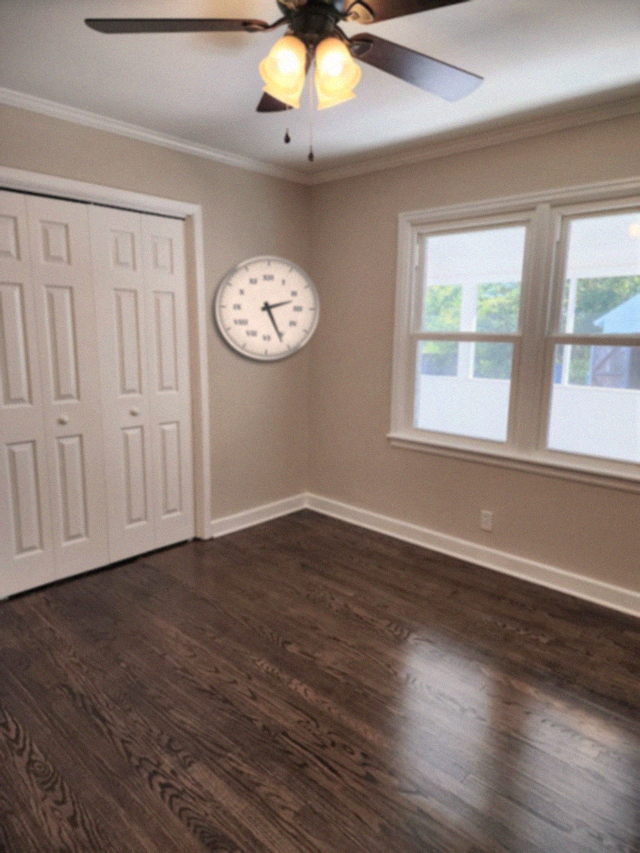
2.26
